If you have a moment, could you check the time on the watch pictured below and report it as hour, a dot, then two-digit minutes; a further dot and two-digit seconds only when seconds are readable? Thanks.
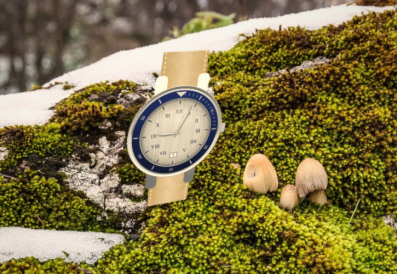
9.04
